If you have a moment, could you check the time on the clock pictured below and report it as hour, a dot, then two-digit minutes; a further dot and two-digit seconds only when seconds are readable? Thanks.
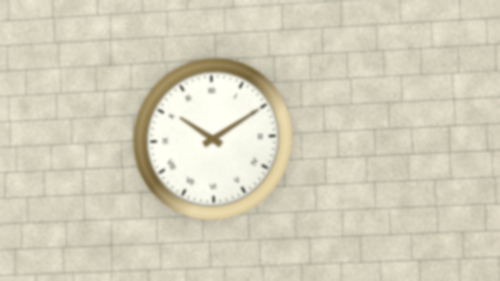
10.10
